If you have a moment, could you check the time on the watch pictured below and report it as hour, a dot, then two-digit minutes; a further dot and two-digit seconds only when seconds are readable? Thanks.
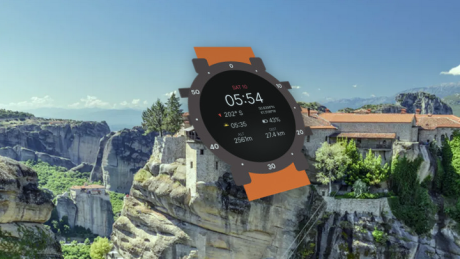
5.54
